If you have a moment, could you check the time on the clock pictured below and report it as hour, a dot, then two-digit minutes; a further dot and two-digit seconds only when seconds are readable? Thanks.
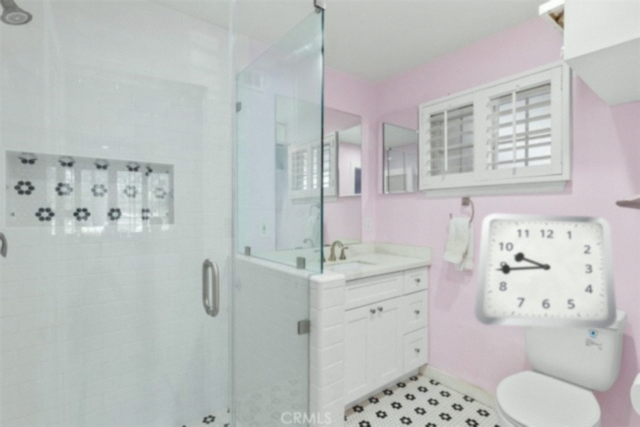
9.44
